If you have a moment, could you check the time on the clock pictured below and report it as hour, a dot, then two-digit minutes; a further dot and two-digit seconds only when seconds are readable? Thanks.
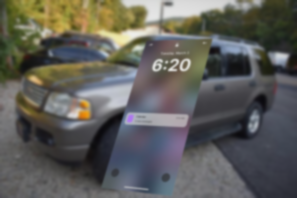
6.20
